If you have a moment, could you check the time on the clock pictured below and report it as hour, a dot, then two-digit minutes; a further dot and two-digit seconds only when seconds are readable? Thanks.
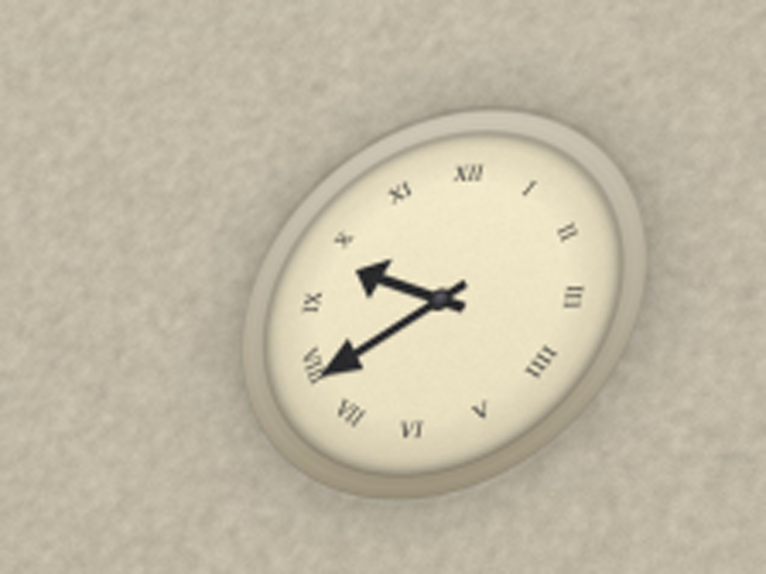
9.39
